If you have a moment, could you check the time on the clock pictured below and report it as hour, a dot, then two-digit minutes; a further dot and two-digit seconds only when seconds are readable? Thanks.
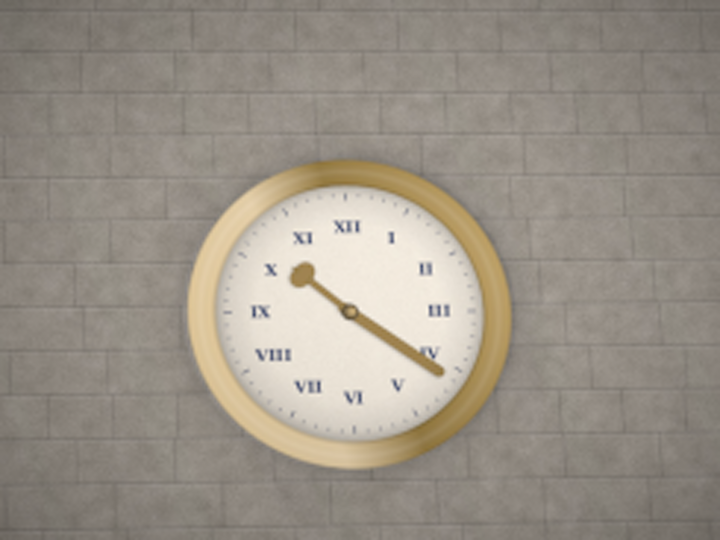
10.21
